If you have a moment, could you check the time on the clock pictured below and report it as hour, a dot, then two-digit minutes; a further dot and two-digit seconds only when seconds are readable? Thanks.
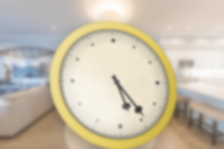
5.24
